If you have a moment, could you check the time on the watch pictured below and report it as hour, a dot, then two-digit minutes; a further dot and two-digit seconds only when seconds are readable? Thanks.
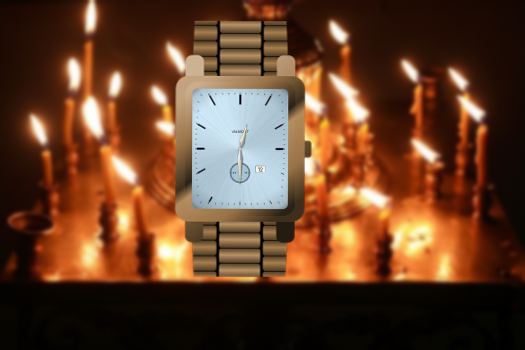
12.30
